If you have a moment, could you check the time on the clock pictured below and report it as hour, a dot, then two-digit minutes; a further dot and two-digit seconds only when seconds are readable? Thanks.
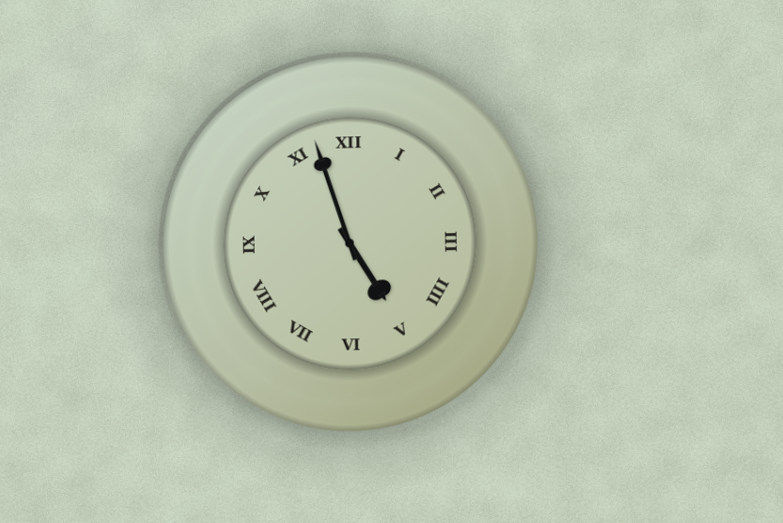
4.57
